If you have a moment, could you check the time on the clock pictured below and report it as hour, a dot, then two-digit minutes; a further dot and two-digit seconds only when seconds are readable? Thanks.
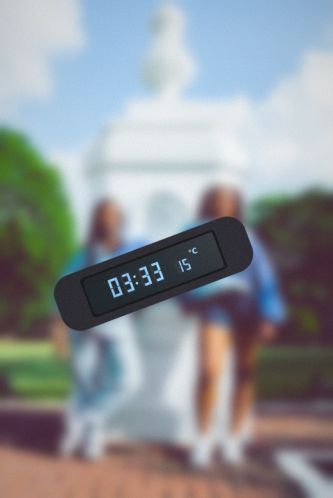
3.33
